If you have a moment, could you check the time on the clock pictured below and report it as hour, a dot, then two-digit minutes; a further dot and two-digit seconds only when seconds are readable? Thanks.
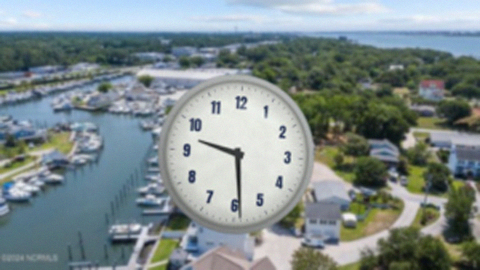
9.29
